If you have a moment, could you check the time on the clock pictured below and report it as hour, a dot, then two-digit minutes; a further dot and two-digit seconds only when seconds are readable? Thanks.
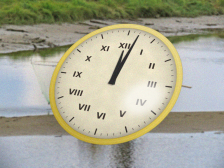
12.02
